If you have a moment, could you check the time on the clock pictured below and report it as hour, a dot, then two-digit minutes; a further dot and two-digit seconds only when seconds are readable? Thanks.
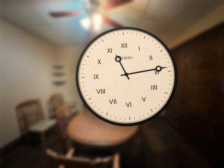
11.14
